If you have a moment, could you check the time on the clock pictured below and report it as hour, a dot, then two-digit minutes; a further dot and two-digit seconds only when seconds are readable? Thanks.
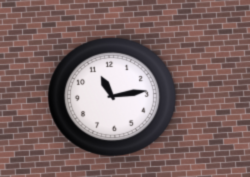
11.14
